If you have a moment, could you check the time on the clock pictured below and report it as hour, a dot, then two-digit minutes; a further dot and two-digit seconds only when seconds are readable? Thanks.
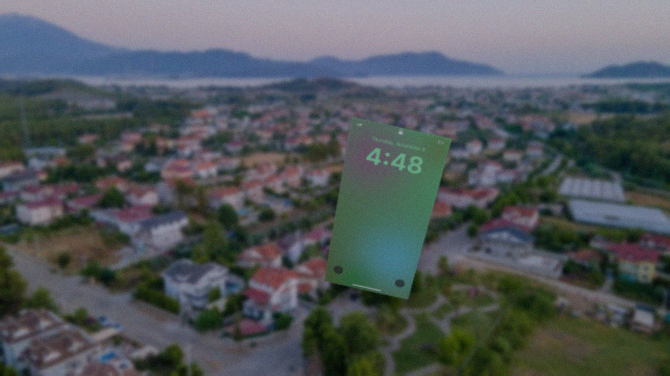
4.48
